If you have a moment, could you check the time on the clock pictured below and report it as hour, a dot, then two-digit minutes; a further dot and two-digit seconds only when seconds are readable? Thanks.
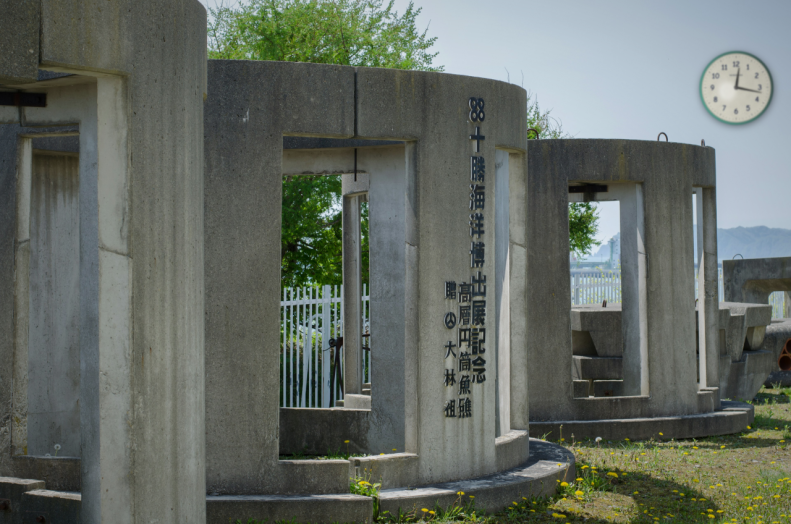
12.17
